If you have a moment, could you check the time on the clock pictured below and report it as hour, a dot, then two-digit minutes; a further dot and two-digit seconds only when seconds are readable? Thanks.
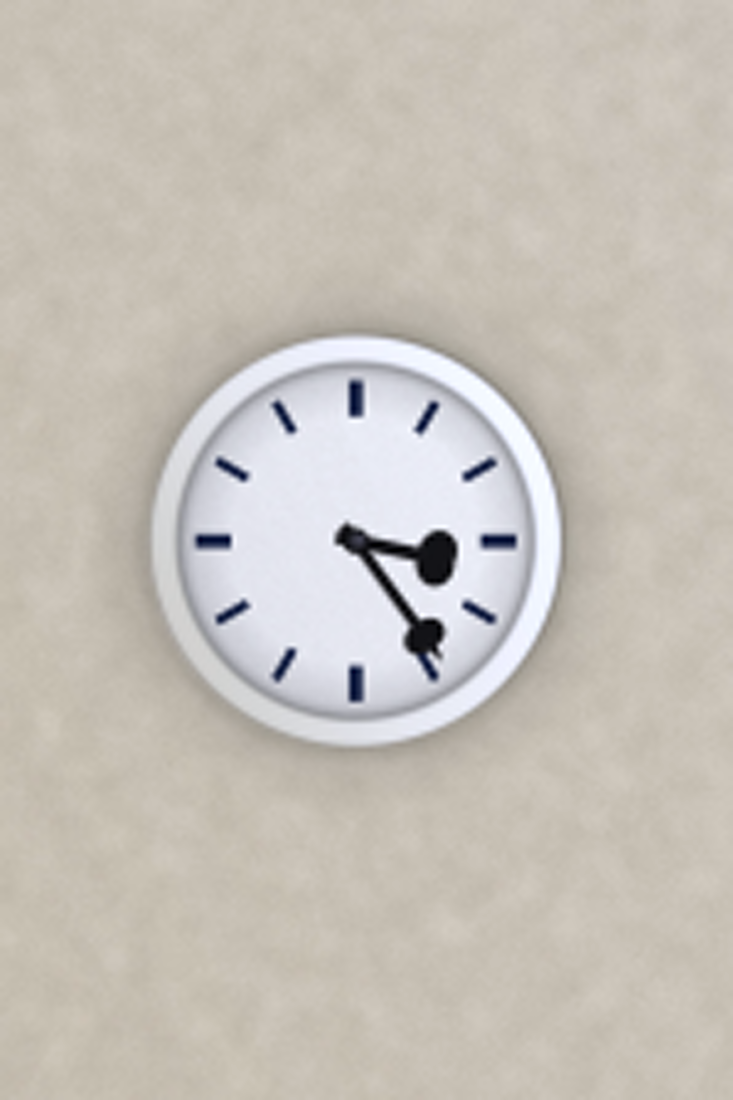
3.24
